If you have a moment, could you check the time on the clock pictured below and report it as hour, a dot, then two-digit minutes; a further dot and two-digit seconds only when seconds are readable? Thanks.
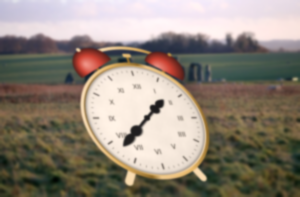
1.38
